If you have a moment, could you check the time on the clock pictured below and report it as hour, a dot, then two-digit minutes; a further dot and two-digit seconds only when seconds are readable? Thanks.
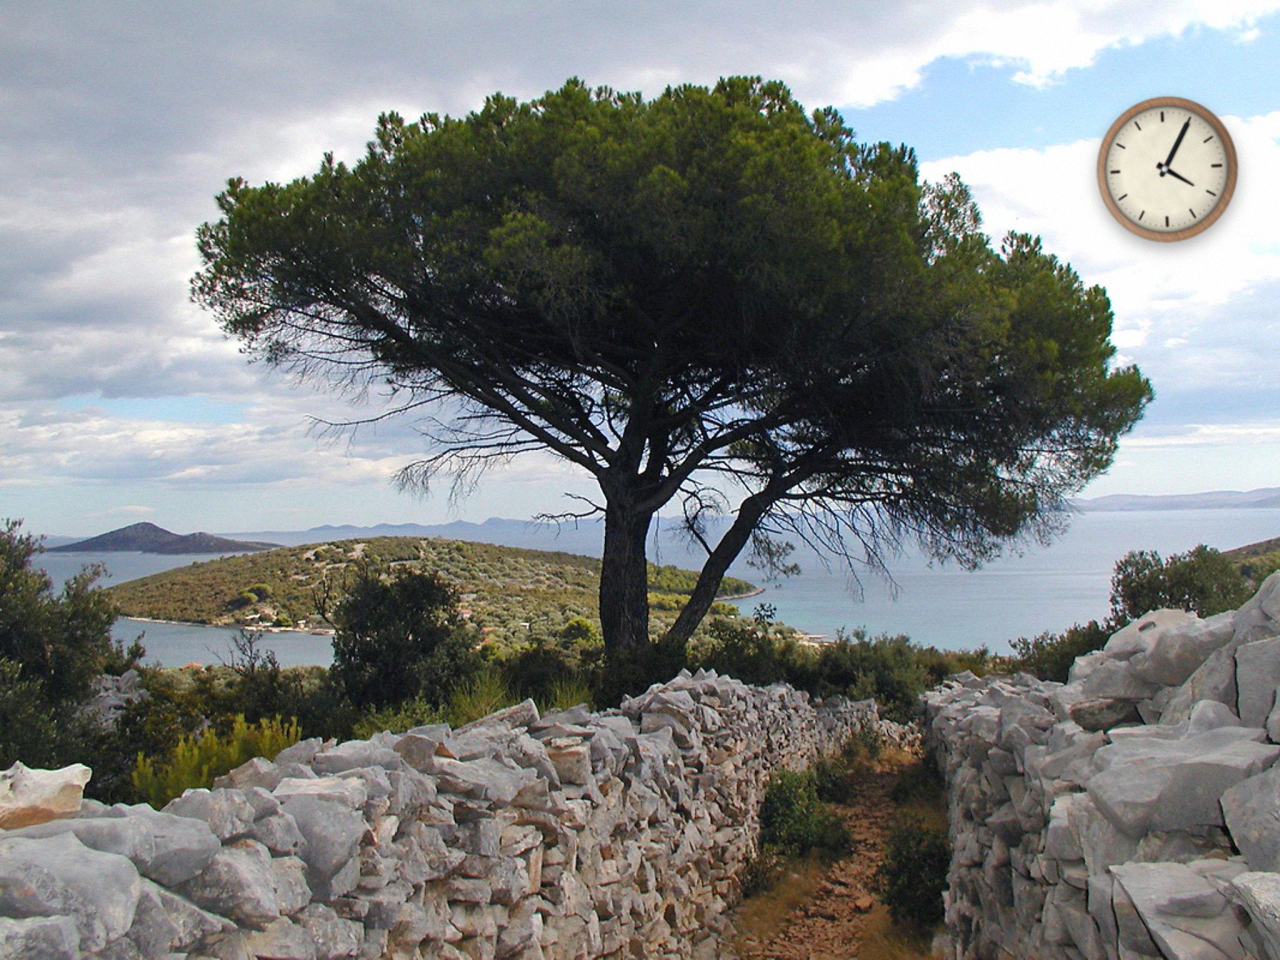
4.05
